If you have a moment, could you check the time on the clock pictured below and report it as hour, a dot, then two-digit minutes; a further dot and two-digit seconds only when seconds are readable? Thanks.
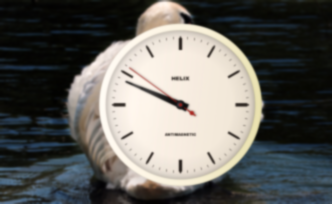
9.48.51
